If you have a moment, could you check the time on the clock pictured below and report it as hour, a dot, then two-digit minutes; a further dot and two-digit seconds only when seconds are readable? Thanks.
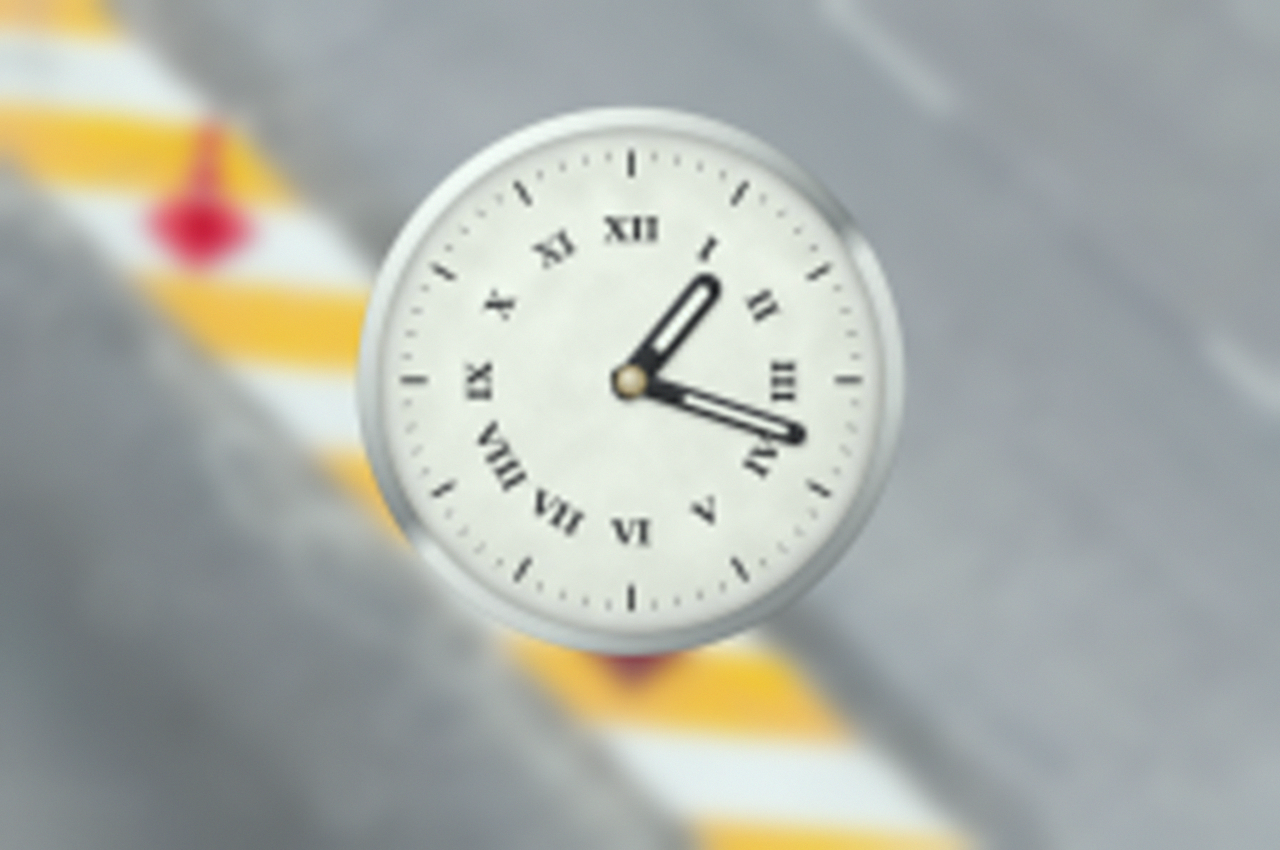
1.18
